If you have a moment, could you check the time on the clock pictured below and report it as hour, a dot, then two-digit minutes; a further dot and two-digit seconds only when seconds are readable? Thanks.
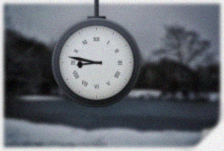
8.47
